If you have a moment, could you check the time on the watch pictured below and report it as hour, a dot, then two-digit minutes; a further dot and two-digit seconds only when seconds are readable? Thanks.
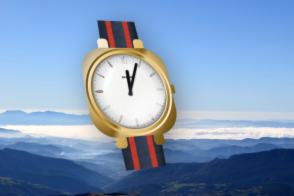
12.04
